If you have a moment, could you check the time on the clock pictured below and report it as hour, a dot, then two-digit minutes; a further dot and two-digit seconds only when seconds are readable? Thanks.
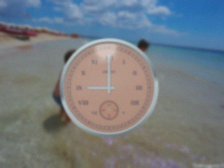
9.00
